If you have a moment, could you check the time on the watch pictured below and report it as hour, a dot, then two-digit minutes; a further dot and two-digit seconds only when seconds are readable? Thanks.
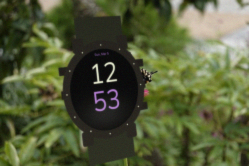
12.53
